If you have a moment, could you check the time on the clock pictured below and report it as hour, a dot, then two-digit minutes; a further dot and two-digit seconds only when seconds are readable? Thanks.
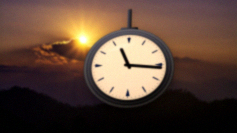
11.16
